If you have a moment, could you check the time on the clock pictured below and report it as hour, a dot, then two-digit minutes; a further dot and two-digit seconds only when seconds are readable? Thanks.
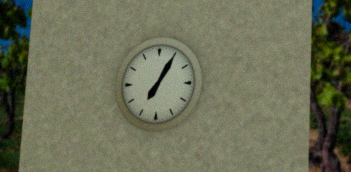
7.05
